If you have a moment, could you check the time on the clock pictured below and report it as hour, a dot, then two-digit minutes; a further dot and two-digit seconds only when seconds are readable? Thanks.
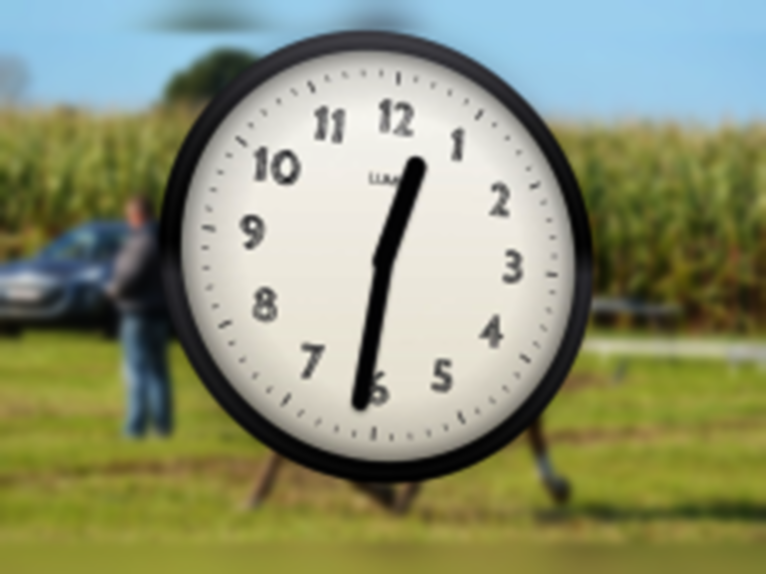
12.31
